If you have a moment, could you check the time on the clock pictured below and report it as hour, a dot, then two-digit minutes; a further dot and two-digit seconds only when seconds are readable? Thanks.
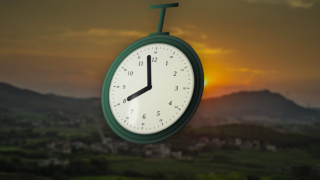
7.58
